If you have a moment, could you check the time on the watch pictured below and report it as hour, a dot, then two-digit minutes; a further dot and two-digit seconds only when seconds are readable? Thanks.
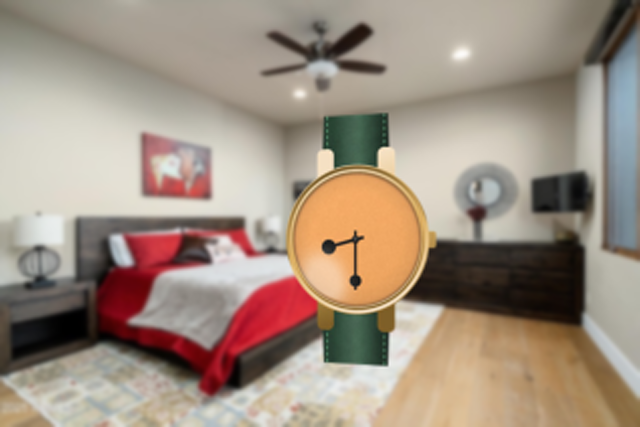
8.30
